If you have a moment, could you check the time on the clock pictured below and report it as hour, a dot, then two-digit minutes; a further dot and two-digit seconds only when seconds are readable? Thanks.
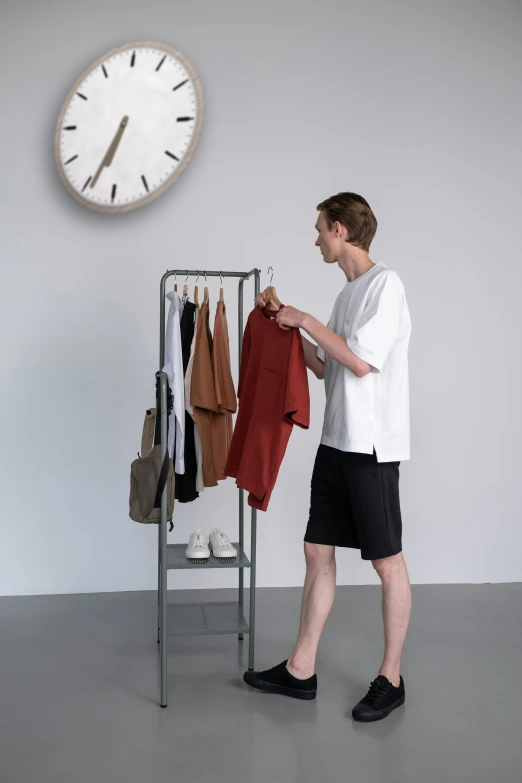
6.34
